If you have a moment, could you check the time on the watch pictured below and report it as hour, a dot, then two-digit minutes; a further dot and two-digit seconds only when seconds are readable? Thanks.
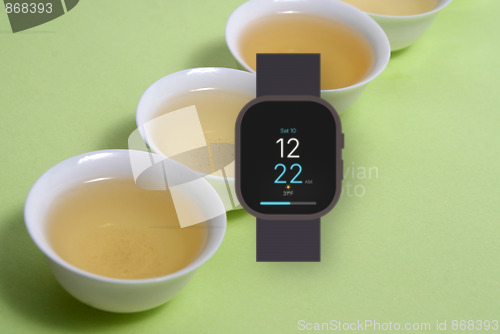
12.22
